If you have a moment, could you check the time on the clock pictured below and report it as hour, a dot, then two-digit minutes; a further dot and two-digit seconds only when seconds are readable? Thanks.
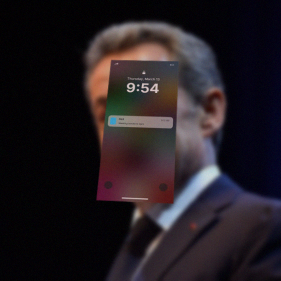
9.54
